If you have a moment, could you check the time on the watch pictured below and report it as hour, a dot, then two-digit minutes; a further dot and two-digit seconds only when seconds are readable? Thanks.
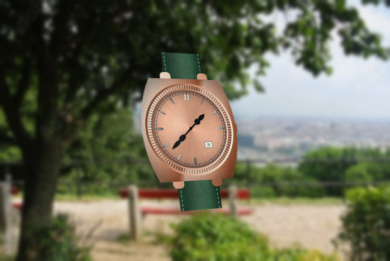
1.38
